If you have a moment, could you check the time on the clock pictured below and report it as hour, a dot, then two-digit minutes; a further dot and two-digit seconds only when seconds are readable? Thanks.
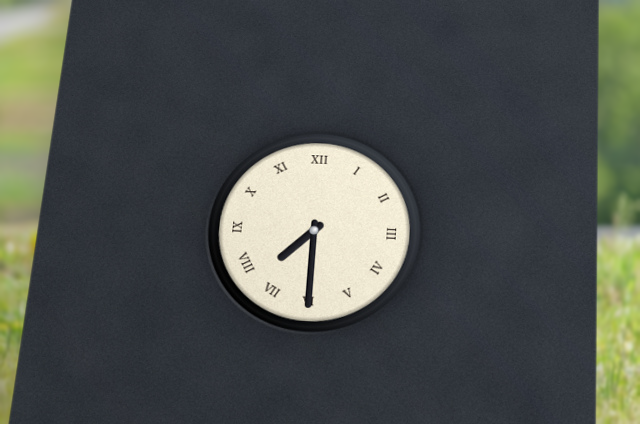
7.30
